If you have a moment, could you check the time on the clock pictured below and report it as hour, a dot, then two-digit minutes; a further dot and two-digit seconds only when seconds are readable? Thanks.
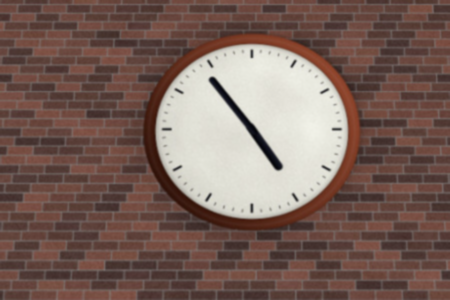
4.54
